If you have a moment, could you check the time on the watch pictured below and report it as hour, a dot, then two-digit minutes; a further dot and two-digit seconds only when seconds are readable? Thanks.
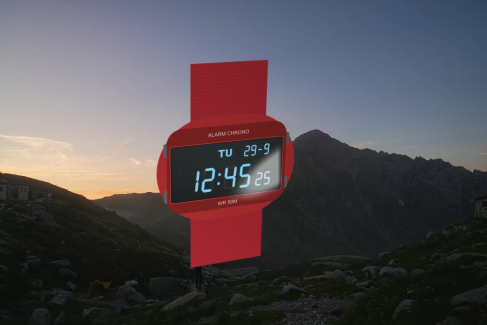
12.45.25
